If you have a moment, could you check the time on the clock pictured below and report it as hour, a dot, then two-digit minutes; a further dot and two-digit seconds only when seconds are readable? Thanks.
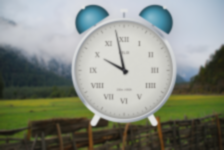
9.58
